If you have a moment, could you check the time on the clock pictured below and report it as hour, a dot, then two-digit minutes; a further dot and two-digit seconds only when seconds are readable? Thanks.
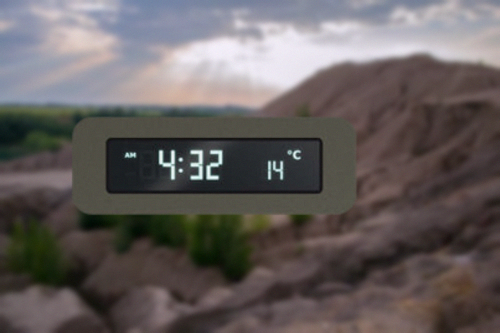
4.32
